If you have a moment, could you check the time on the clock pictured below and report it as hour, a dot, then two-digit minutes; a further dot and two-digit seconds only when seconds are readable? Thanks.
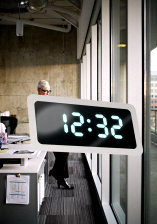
12.32
